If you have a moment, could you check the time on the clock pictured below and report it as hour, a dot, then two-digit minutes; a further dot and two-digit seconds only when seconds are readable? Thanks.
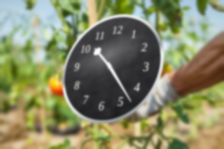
10.23
